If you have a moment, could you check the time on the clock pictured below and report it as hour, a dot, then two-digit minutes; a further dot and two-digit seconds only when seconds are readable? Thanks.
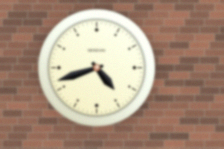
4.42
